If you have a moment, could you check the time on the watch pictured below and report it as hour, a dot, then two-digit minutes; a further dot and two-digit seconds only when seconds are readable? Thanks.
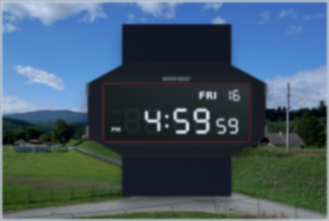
4.59.59
